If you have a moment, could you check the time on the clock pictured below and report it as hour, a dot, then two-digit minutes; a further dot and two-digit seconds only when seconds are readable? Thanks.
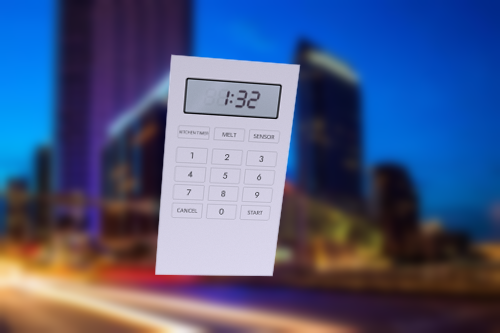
1.32
